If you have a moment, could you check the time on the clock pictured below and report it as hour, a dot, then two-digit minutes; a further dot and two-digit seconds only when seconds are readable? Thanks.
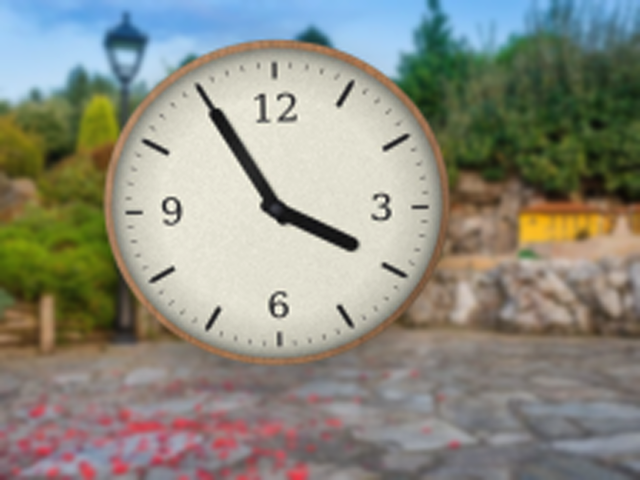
3.55
